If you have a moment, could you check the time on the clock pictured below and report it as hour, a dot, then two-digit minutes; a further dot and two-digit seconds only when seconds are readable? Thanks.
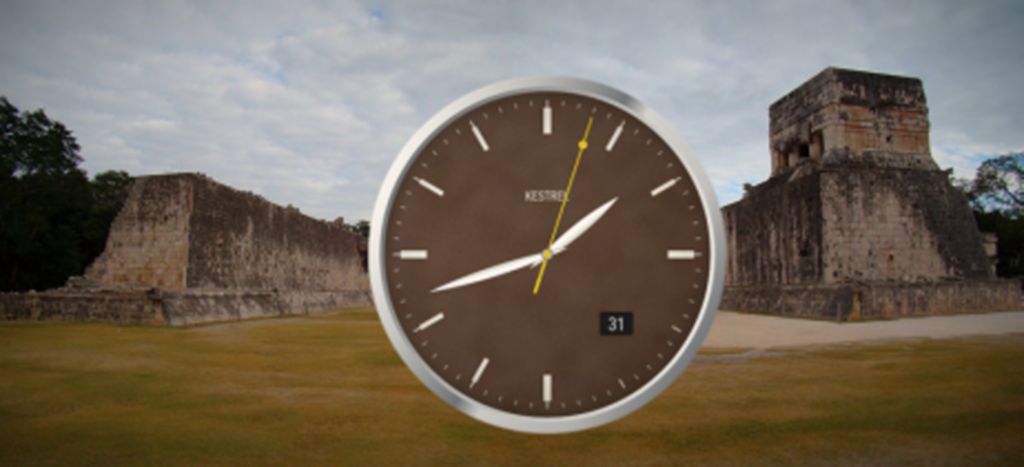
1.42.03
